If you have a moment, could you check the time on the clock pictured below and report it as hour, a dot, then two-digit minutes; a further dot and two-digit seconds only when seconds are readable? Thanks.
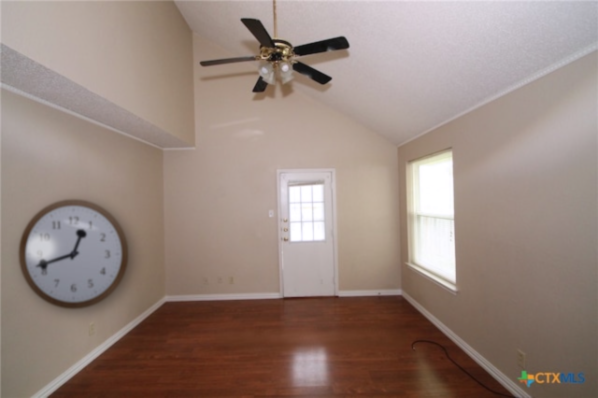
12.42
